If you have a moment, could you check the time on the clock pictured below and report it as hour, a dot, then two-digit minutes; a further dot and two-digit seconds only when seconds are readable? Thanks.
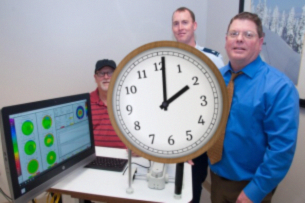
2.01
